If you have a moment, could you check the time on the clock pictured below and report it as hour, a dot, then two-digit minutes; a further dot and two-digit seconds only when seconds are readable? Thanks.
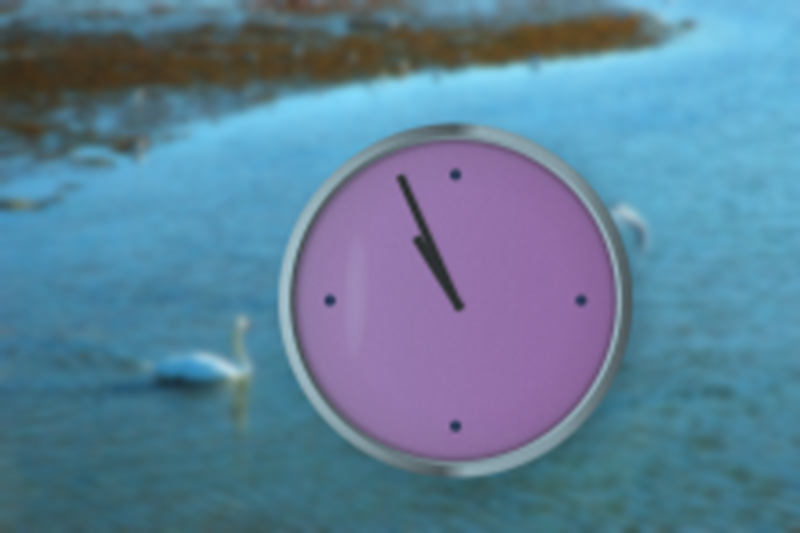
10.56
